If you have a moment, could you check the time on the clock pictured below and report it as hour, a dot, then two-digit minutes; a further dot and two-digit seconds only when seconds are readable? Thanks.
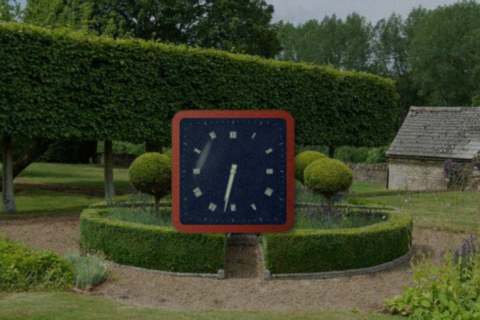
6.32
